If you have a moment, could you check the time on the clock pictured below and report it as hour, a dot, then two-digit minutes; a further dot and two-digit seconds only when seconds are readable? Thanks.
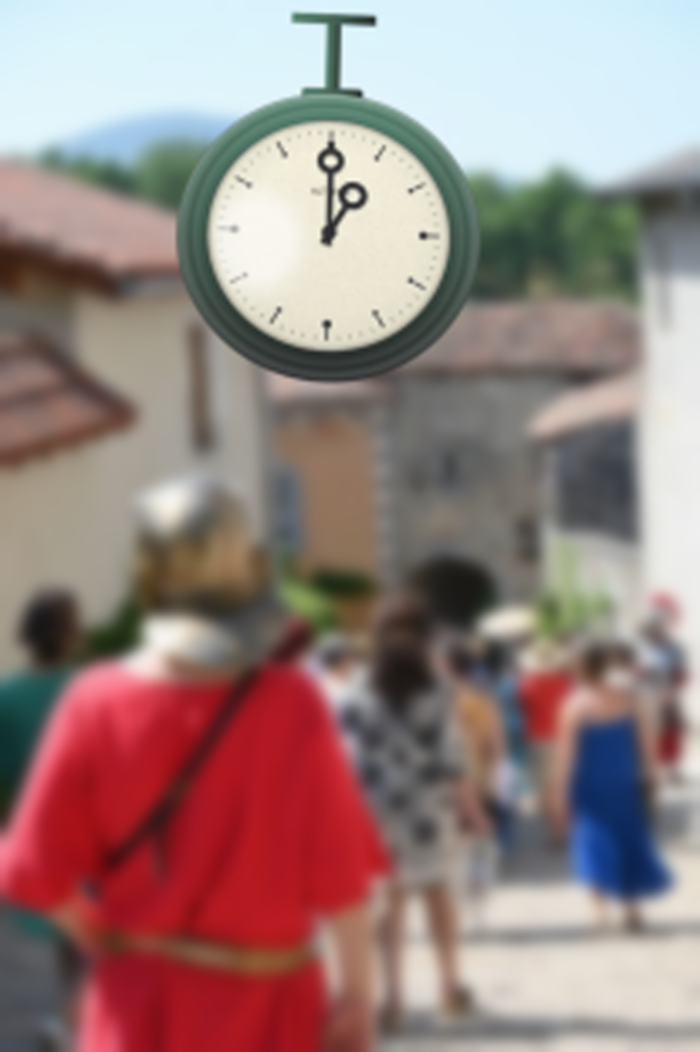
1.00
